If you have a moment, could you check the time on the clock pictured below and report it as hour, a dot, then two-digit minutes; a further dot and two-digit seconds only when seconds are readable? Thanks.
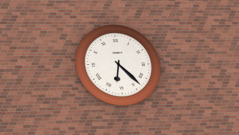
6.23
